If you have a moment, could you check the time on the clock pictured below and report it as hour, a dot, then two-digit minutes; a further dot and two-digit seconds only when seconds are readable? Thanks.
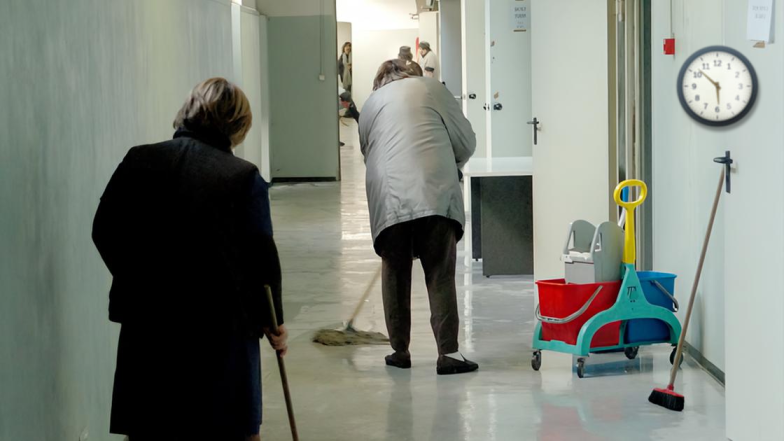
5.52
